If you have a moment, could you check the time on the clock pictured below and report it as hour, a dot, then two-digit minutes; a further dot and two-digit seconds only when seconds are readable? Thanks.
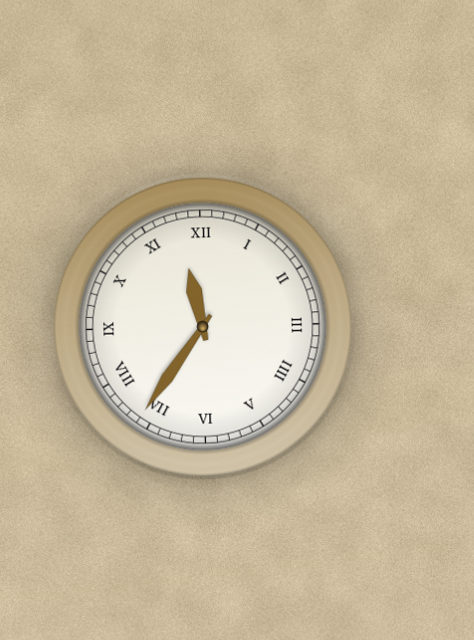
11.36
